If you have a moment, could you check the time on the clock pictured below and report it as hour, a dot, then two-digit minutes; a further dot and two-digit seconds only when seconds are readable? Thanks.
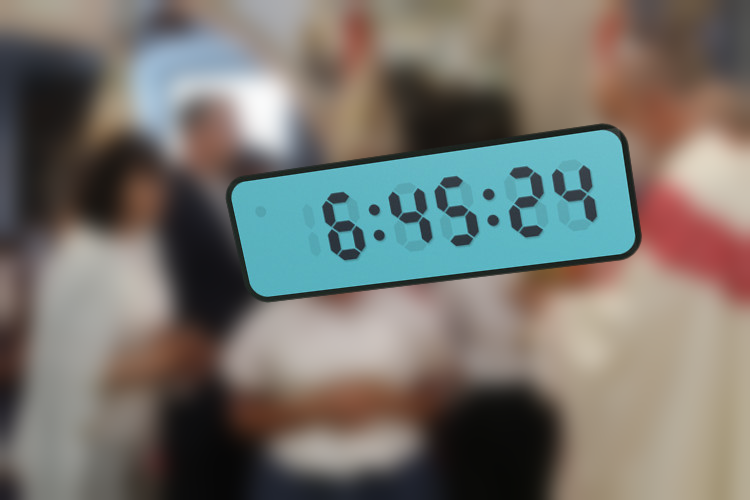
6.45.24
